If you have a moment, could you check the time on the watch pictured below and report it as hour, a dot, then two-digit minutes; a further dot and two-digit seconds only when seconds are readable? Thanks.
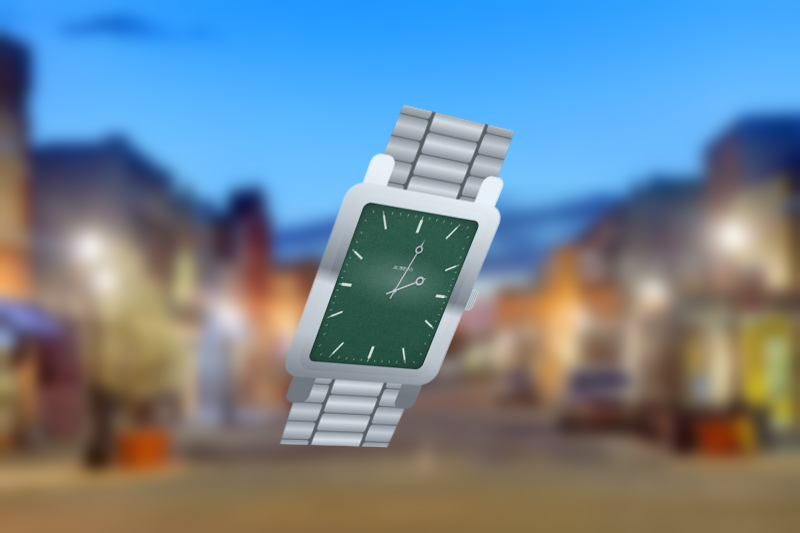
2.02
